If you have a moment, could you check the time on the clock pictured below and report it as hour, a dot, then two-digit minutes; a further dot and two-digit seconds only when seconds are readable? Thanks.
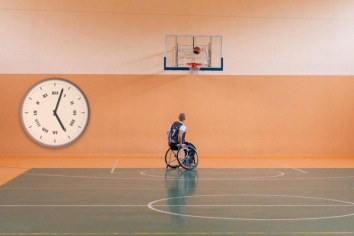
5.03
